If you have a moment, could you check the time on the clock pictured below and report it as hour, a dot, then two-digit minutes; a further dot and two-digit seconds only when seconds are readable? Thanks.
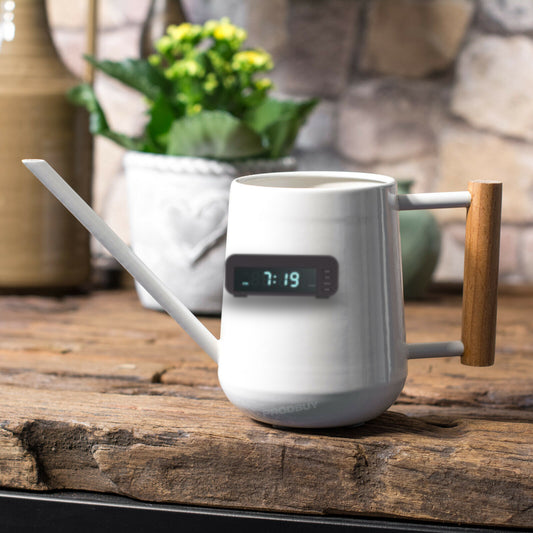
7.19
